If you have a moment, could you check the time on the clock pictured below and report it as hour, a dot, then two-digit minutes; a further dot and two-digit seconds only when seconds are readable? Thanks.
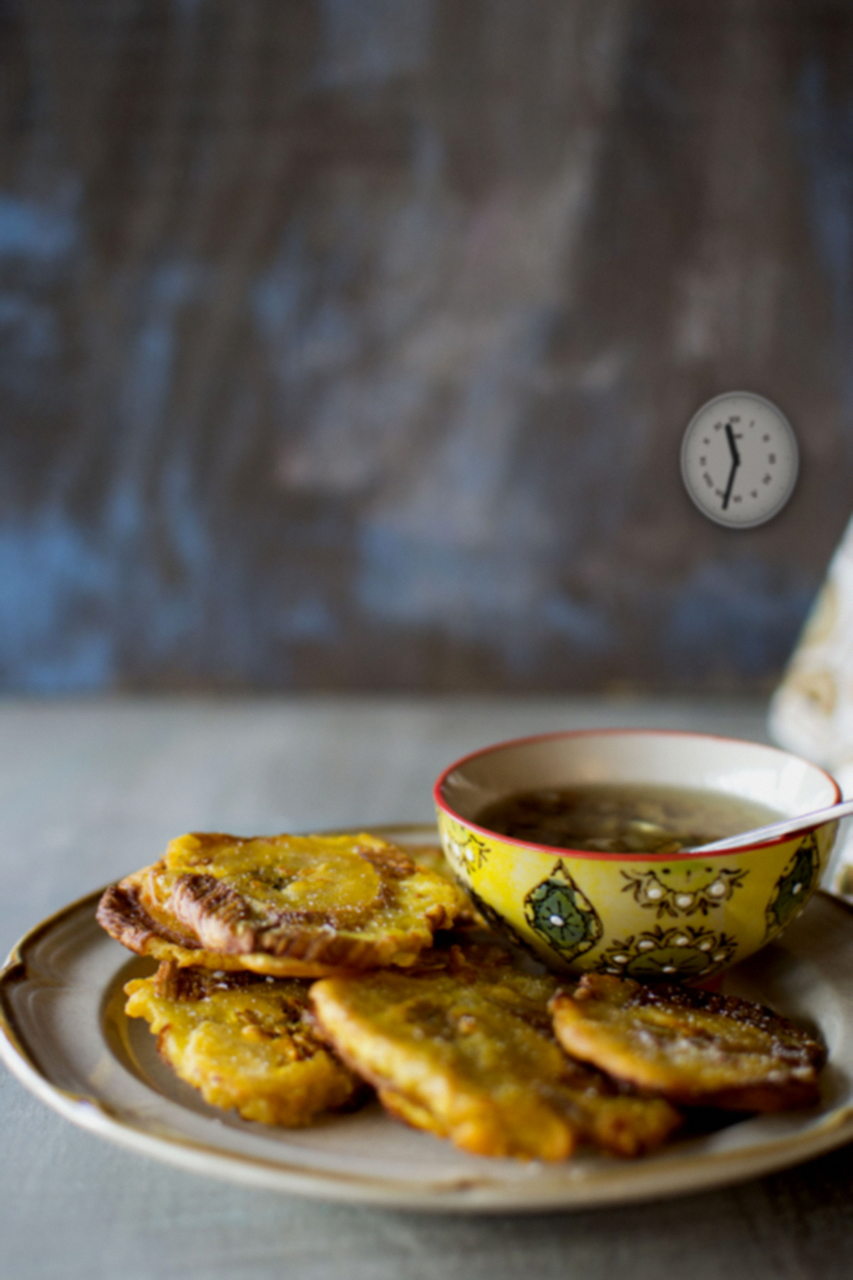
11.33
